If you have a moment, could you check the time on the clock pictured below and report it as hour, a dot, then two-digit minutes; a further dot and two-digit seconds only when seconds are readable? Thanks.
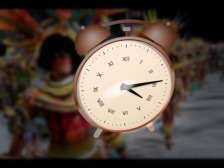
4.14
